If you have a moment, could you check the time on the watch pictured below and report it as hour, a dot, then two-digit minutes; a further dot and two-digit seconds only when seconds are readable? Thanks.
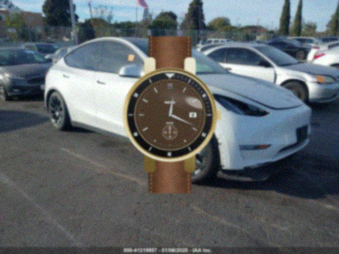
12.19
